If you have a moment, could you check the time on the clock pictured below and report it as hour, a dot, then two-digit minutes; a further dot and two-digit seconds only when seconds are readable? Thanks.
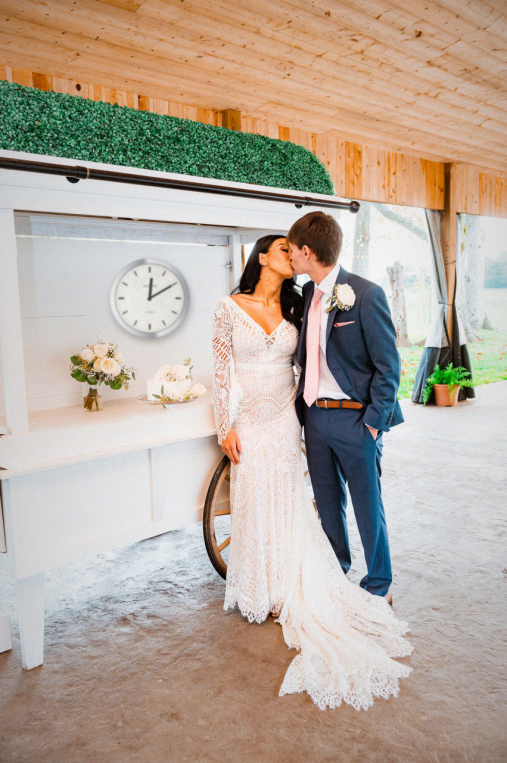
12.10
